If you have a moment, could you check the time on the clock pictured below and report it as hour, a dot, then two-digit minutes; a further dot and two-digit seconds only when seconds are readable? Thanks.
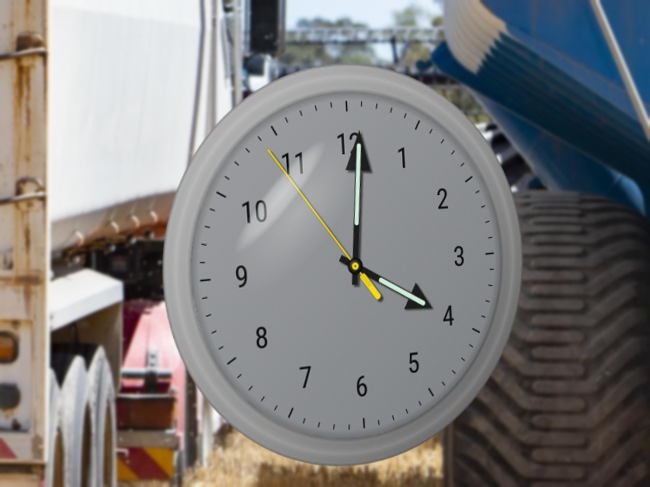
4.00.54
